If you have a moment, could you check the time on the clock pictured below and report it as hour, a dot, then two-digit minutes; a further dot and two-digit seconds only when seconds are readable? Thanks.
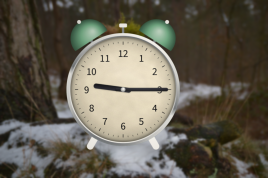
9.15
